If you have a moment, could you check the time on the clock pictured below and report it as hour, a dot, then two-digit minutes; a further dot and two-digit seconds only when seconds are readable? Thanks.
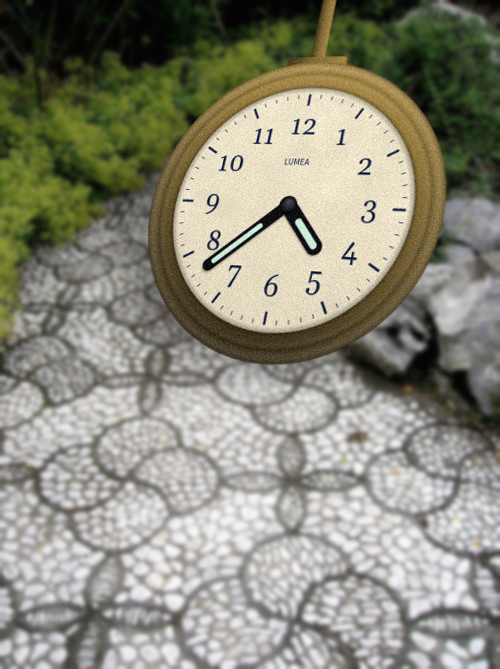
4.38
